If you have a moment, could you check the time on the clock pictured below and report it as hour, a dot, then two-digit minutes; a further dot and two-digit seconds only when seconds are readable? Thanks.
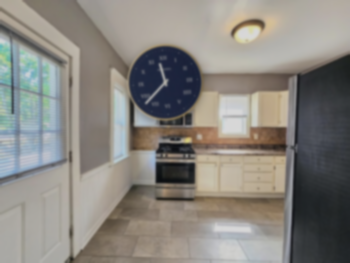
11.38
